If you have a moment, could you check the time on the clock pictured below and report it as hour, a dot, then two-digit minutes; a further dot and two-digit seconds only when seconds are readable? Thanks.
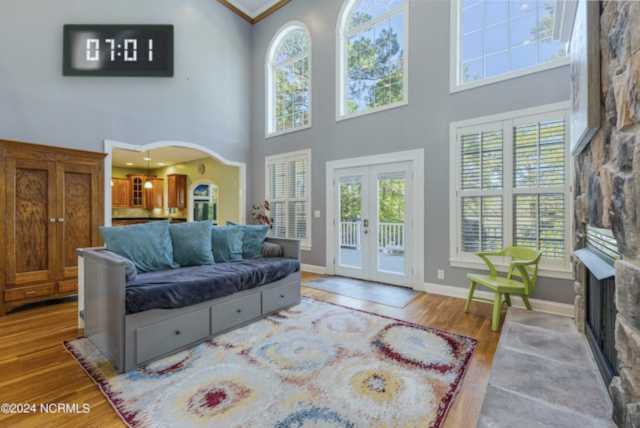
7.01
